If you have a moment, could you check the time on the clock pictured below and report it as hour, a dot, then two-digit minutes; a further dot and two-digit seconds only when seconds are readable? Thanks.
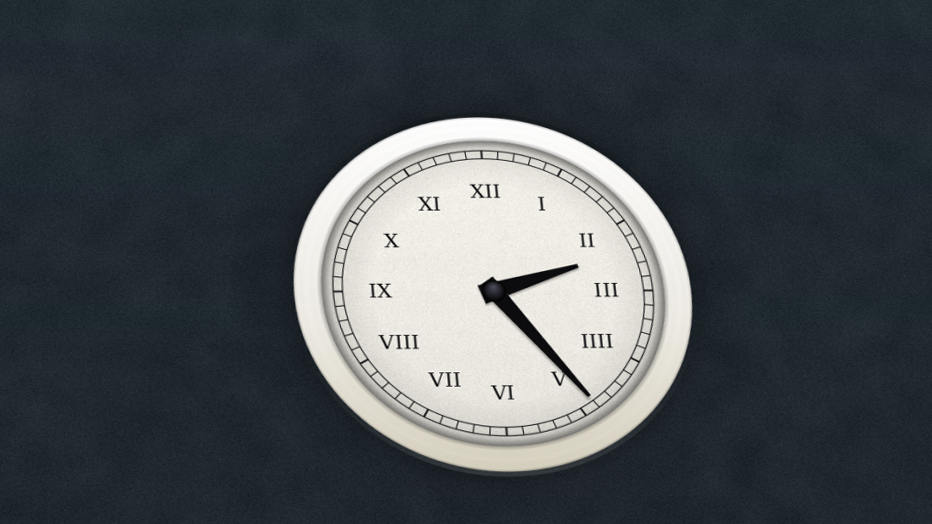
2.24
